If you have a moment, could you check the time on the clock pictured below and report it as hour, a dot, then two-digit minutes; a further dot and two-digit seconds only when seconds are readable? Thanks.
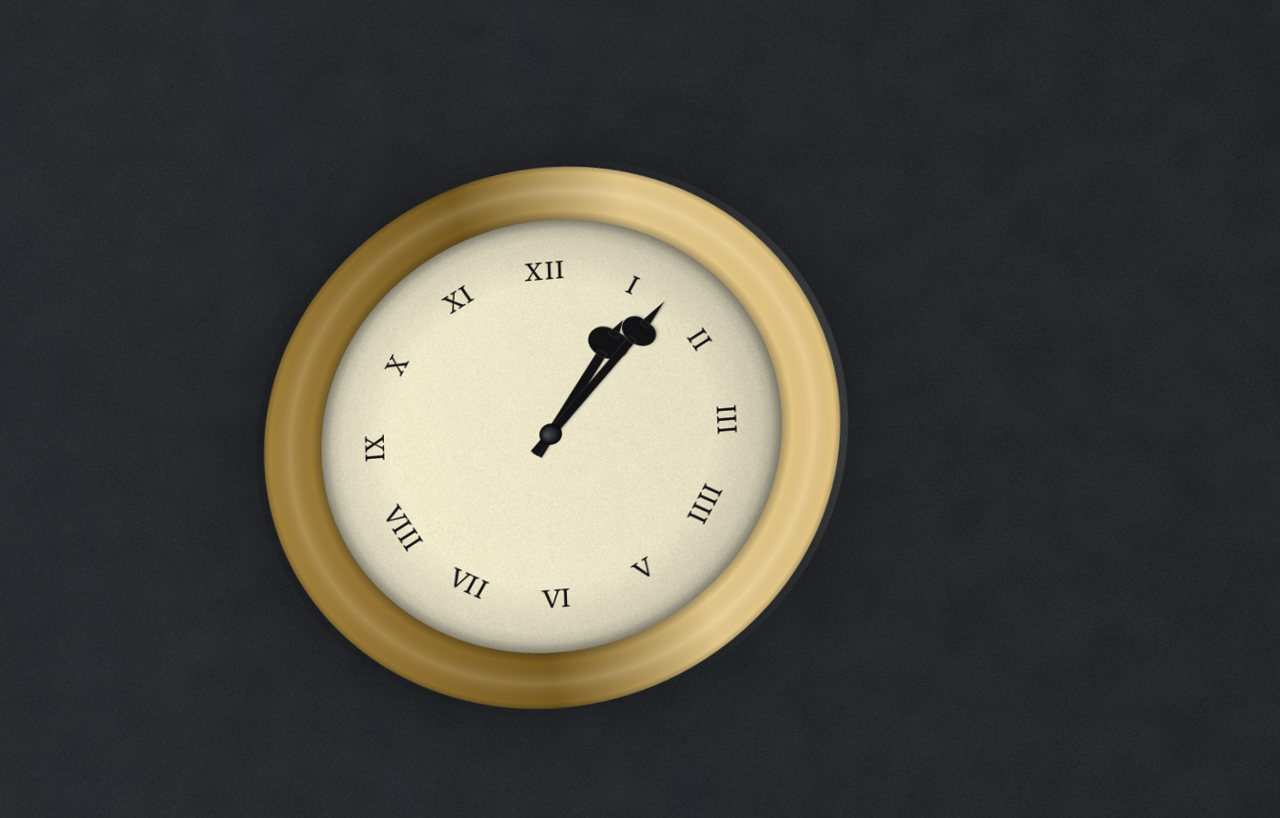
1.07
